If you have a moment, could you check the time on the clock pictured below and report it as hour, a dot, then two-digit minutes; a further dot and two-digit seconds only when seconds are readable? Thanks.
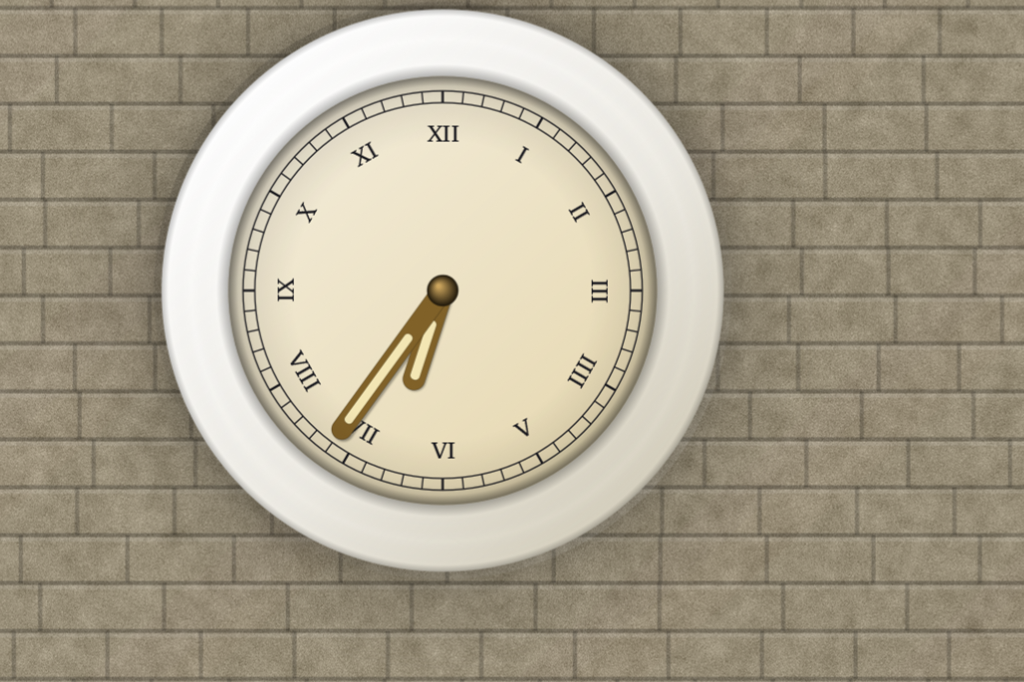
6.36
